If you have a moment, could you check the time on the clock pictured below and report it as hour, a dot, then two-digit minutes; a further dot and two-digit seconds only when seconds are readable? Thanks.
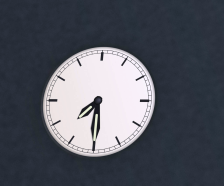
7.30
